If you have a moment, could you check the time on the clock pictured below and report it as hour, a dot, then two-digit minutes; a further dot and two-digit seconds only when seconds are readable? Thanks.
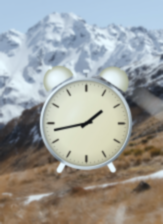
1.43
